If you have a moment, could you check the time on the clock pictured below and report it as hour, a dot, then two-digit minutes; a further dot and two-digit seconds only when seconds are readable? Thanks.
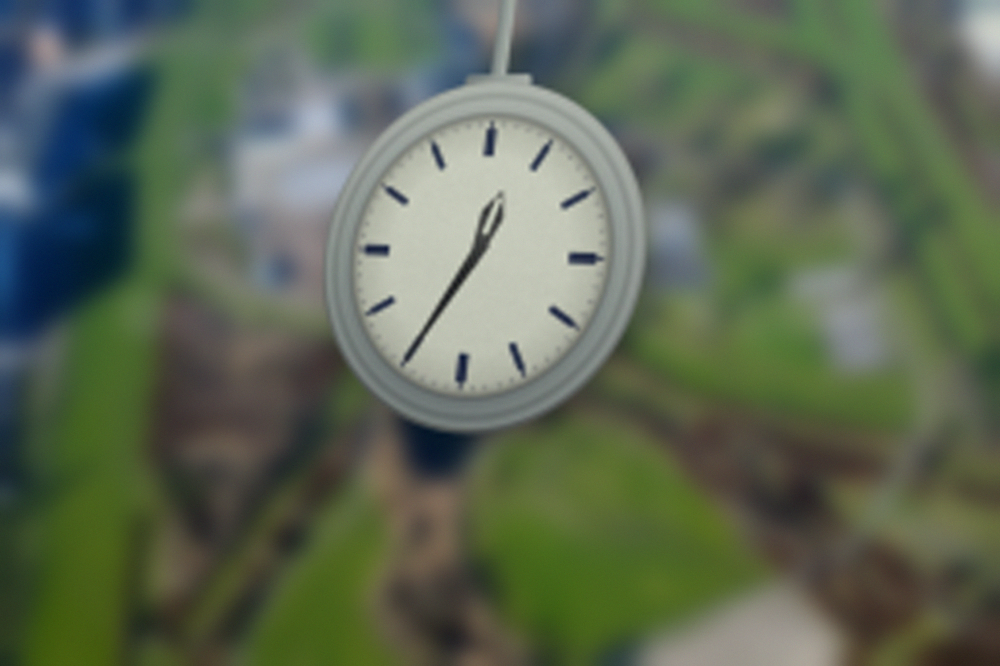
12.35
